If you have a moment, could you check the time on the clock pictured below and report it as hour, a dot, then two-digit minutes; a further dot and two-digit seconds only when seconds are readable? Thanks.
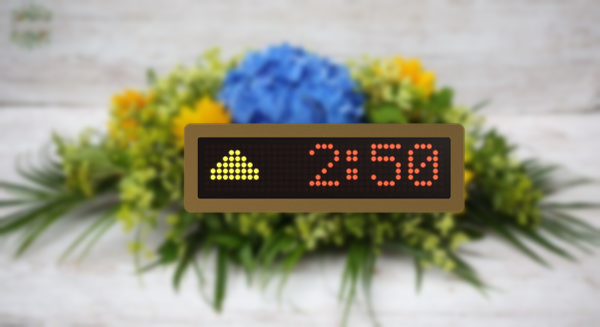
2.50
